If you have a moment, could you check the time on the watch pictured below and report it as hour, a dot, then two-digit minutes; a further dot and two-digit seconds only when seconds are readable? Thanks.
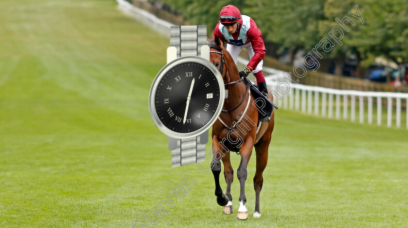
12.32
